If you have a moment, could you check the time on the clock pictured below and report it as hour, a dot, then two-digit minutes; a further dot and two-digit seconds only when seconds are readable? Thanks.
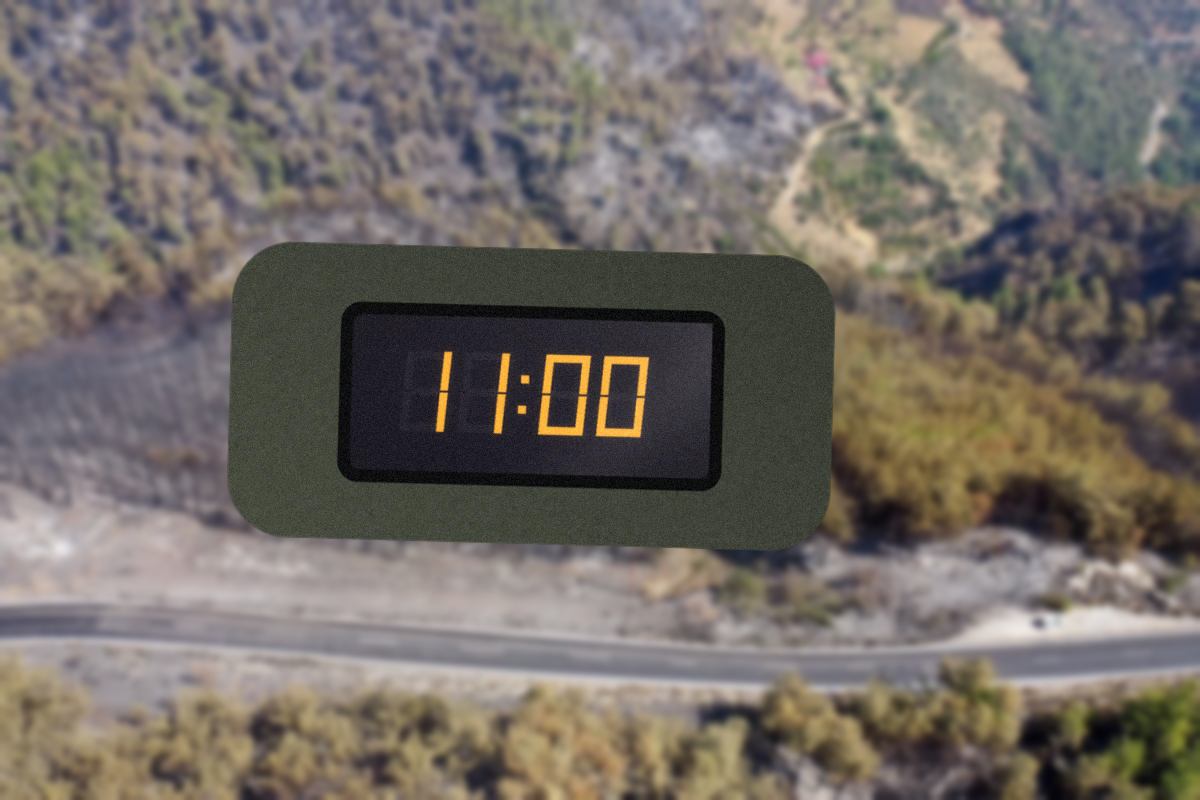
11.00
